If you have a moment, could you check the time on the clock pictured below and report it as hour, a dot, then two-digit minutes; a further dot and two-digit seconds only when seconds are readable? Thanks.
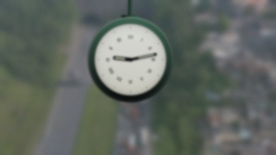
9.13
